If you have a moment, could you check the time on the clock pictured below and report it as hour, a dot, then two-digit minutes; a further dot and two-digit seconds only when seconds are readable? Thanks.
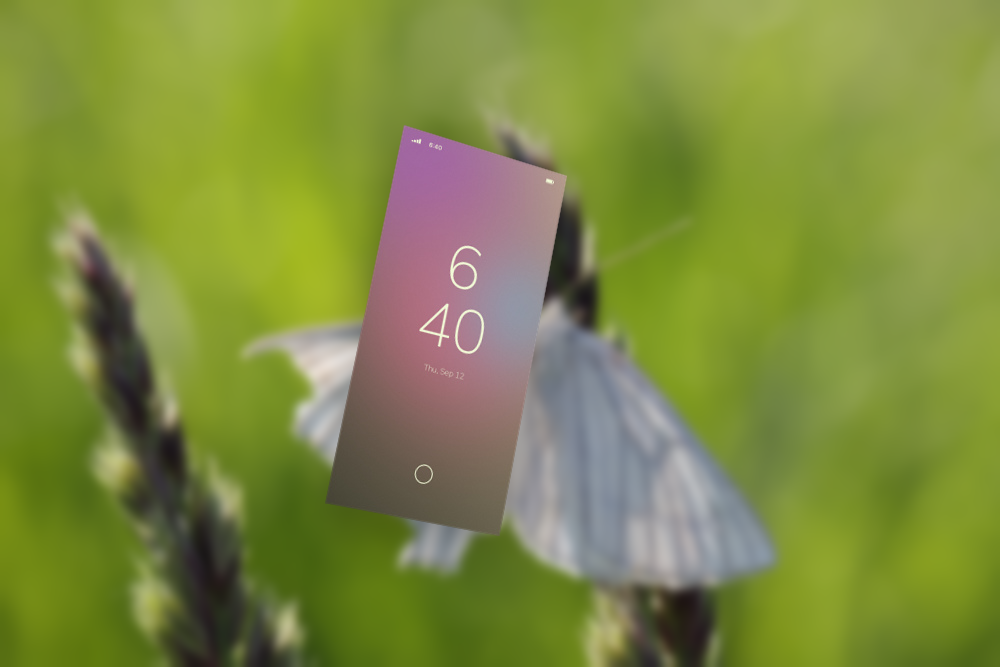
6.40
